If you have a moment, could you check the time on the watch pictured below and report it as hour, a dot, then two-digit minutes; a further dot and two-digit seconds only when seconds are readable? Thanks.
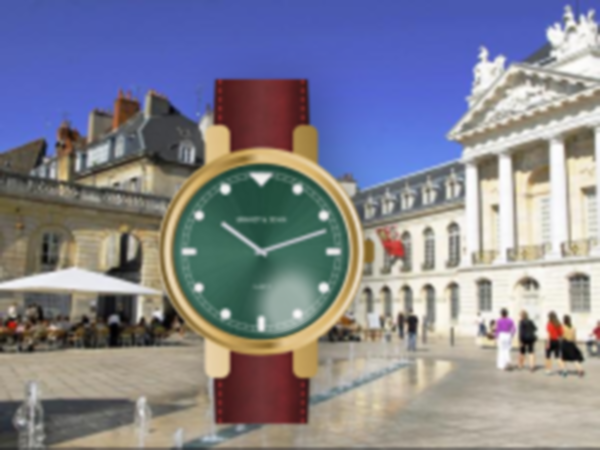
10.12
